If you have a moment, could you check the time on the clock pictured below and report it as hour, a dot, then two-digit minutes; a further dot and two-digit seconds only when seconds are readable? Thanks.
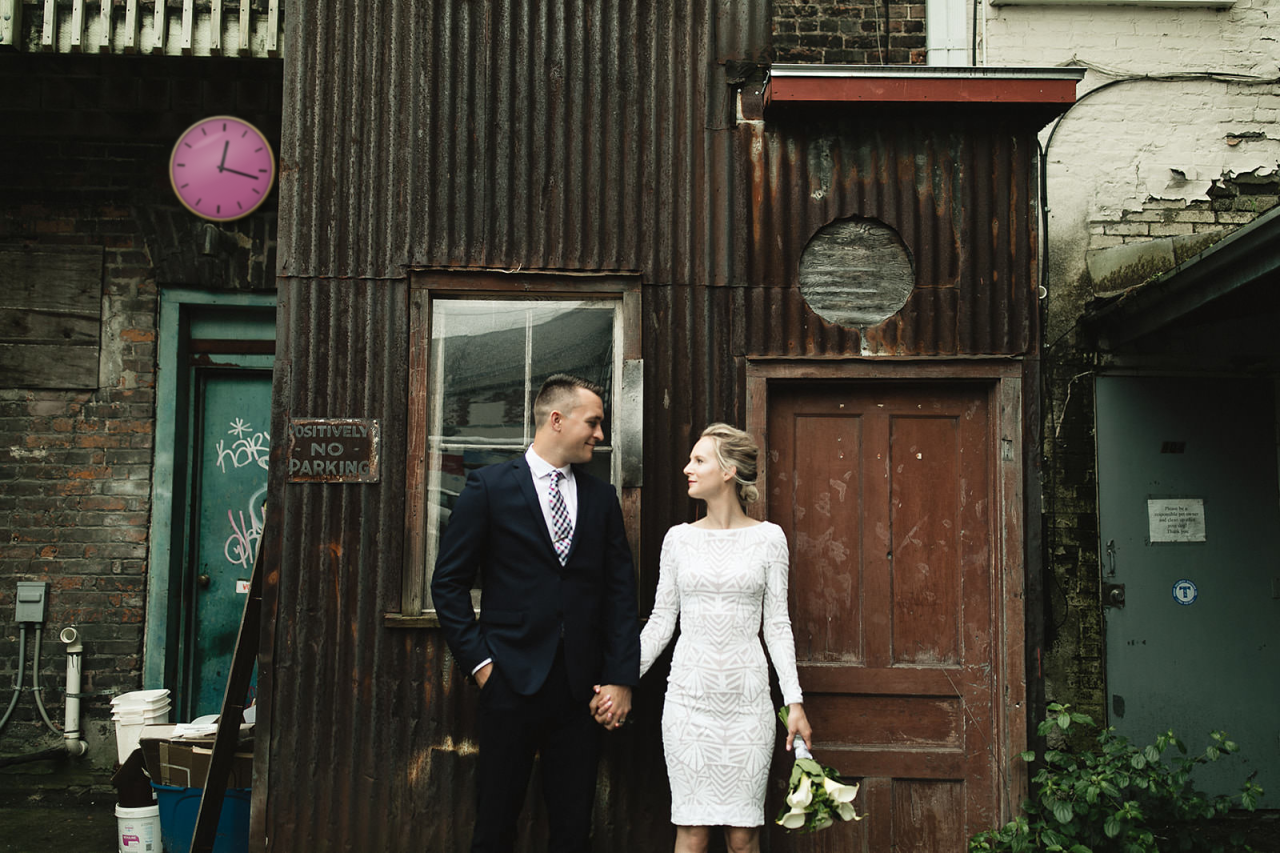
12.17
